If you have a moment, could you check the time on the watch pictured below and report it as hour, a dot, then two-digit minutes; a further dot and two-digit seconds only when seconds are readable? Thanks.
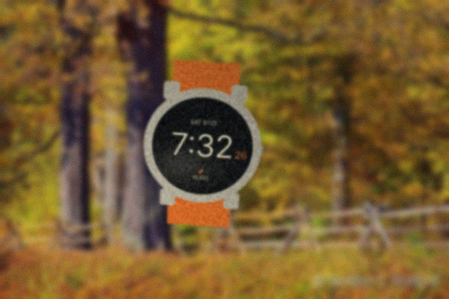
7.32
